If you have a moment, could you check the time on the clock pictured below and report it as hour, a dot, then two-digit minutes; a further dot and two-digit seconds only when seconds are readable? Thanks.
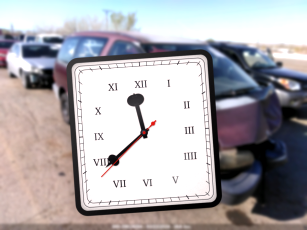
11.38.38
